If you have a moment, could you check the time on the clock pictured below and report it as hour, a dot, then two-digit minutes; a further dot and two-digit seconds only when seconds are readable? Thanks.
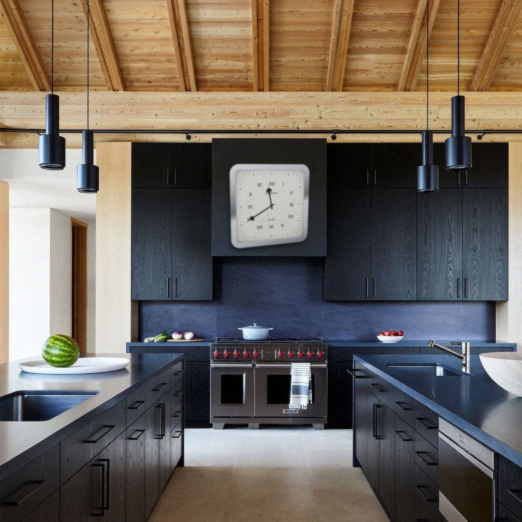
11.40
